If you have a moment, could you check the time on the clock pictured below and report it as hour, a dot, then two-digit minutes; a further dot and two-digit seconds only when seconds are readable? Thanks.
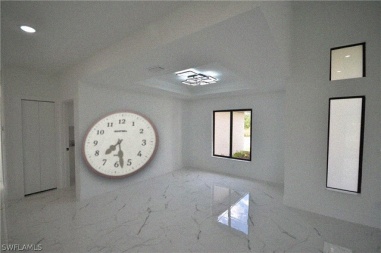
7.28
